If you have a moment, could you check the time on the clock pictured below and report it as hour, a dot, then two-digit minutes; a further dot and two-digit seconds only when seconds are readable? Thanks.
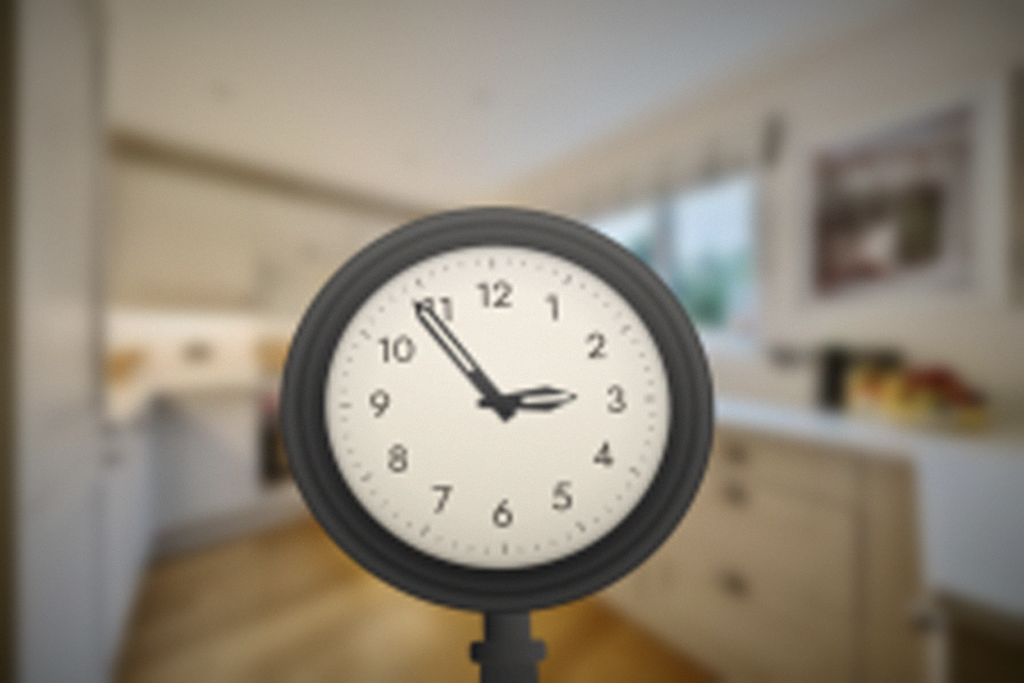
2.54
